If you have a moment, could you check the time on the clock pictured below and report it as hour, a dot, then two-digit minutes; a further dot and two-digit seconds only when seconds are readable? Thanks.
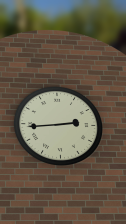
2.44
